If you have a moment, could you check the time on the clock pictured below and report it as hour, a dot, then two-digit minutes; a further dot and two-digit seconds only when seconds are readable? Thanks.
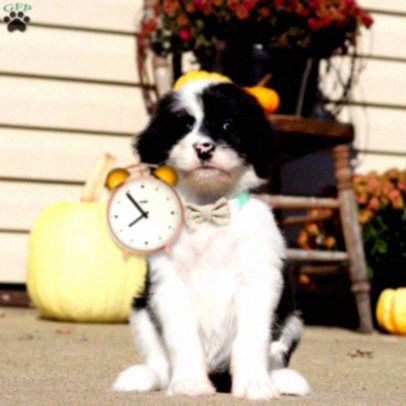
7.54
